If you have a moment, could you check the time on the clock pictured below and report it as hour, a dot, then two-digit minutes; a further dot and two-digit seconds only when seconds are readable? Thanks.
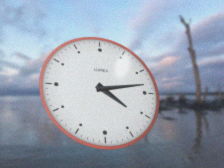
4.13
